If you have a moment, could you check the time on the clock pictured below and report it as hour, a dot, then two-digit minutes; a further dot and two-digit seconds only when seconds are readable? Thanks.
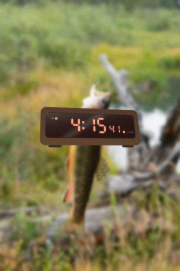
4.15.41
